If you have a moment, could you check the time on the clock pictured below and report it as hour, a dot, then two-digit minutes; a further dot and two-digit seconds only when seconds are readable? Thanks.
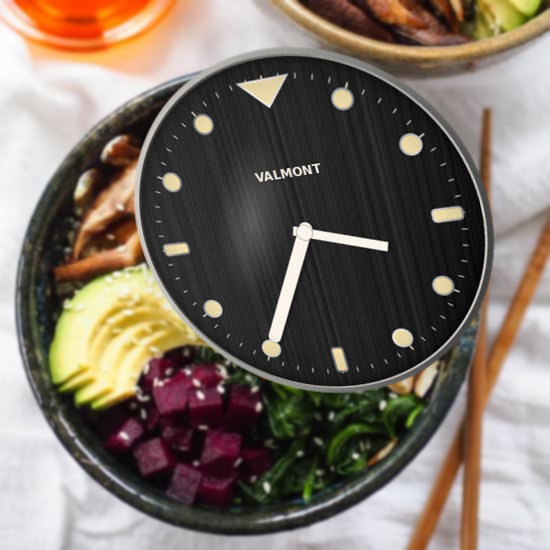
3.35
